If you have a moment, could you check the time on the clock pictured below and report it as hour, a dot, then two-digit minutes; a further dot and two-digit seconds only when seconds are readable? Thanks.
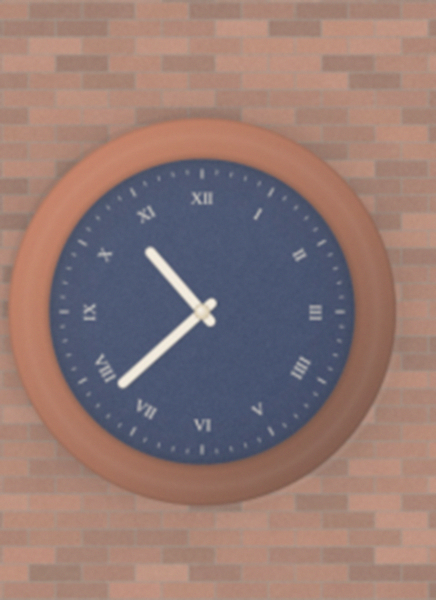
10.38
